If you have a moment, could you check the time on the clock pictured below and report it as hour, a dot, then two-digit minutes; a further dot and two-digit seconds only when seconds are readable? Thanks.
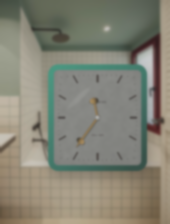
11.36
